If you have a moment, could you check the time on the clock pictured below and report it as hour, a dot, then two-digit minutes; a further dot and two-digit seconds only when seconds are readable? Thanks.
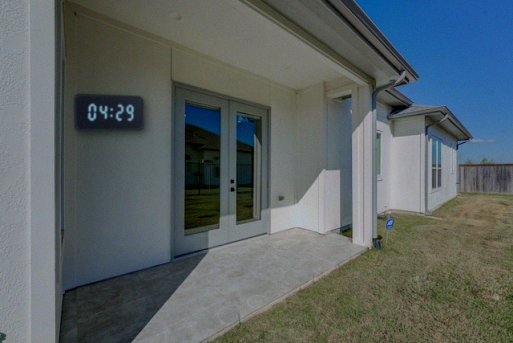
4.29
